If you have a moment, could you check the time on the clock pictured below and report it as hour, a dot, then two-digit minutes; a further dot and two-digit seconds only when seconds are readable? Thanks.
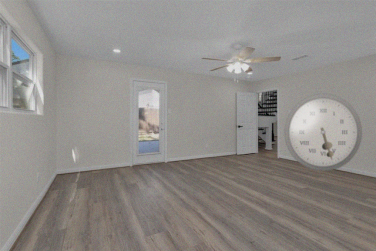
5.27
